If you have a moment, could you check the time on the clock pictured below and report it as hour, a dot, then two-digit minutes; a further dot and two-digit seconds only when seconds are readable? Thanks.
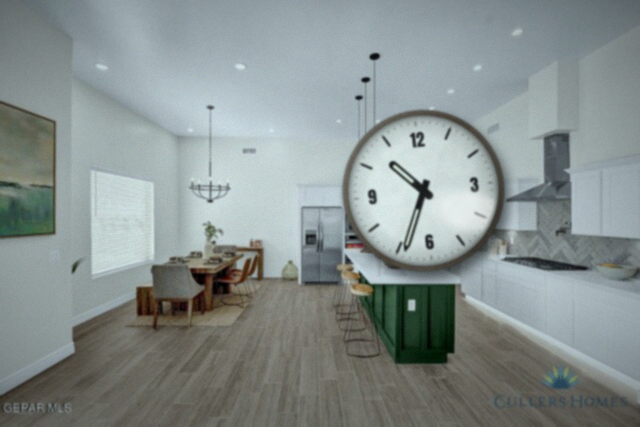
10.34
